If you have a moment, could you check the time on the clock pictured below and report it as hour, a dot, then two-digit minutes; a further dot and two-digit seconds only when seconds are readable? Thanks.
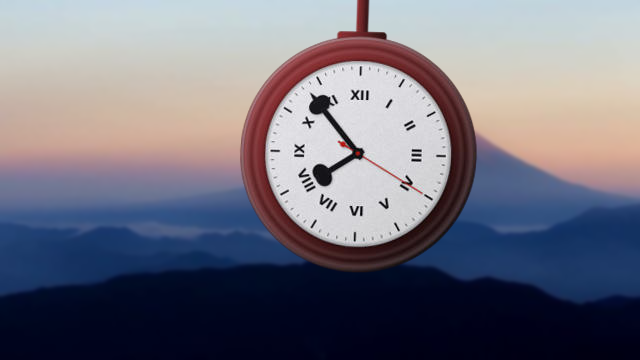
7.53.20
